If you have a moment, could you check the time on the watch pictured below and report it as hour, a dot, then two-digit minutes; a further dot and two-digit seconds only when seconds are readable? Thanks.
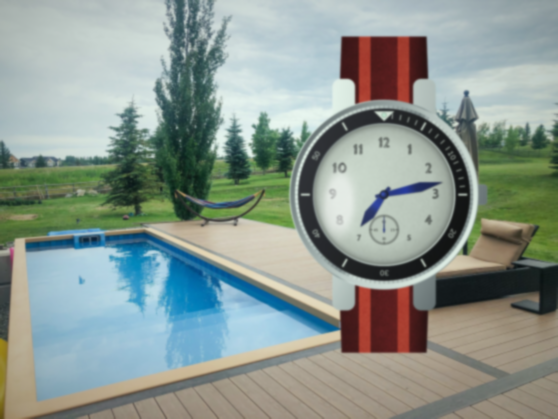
7.13
